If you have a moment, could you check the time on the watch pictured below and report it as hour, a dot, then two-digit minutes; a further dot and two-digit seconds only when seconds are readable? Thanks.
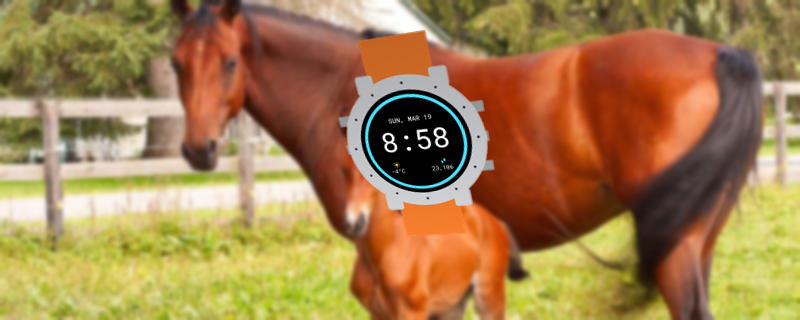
8.58
